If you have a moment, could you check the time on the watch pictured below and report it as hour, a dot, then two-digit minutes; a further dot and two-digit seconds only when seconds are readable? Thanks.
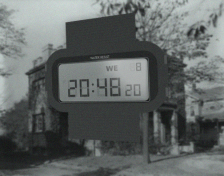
20.48.20
